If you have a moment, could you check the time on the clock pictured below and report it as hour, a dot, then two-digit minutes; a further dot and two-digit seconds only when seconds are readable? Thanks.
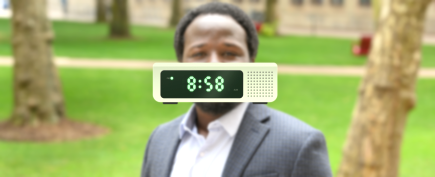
8.58
